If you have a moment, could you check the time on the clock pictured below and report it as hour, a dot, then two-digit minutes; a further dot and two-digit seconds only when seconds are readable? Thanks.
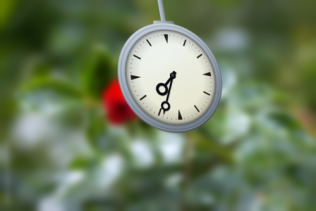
7.34
